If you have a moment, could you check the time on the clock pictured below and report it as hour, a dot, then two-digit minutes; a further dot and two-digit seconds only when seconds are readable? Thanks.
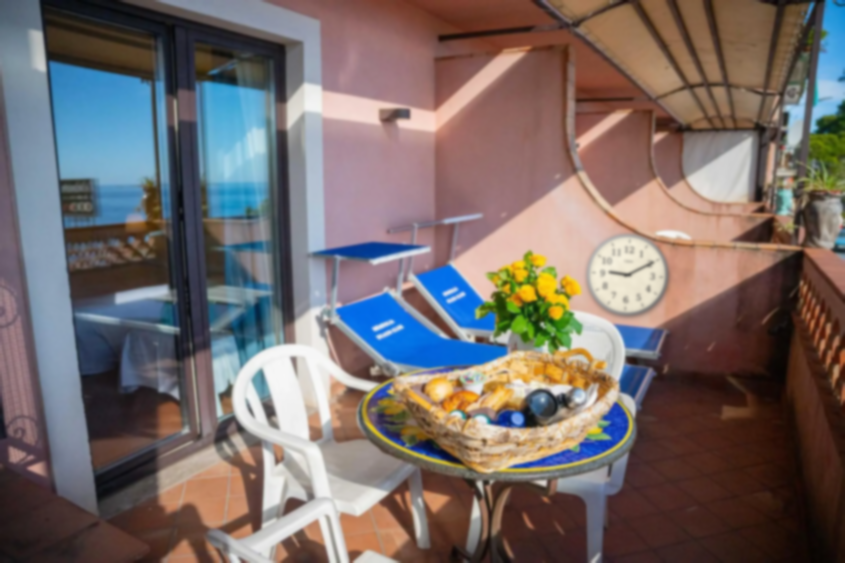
9.10
